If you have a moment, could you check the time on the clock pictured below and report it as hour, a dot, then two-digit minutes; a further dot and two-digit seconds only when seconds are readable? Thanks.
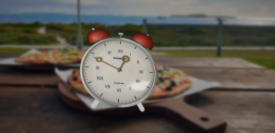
12.49
